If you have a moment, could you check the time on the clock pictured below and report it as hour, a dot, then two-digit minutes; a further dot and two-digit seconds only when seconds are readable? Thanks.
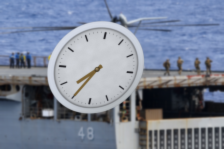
7.35
